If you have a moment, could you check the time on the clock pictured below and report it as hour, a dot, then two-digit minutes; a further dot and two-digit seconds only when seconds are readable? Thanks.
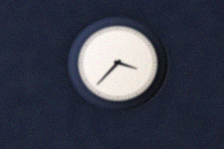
3.37
